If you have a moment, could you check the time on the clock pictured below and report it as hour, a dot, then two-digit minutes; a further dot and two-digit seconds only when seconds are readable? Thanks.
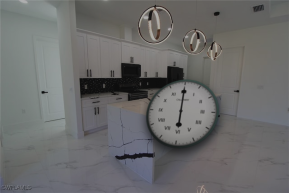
6.00
